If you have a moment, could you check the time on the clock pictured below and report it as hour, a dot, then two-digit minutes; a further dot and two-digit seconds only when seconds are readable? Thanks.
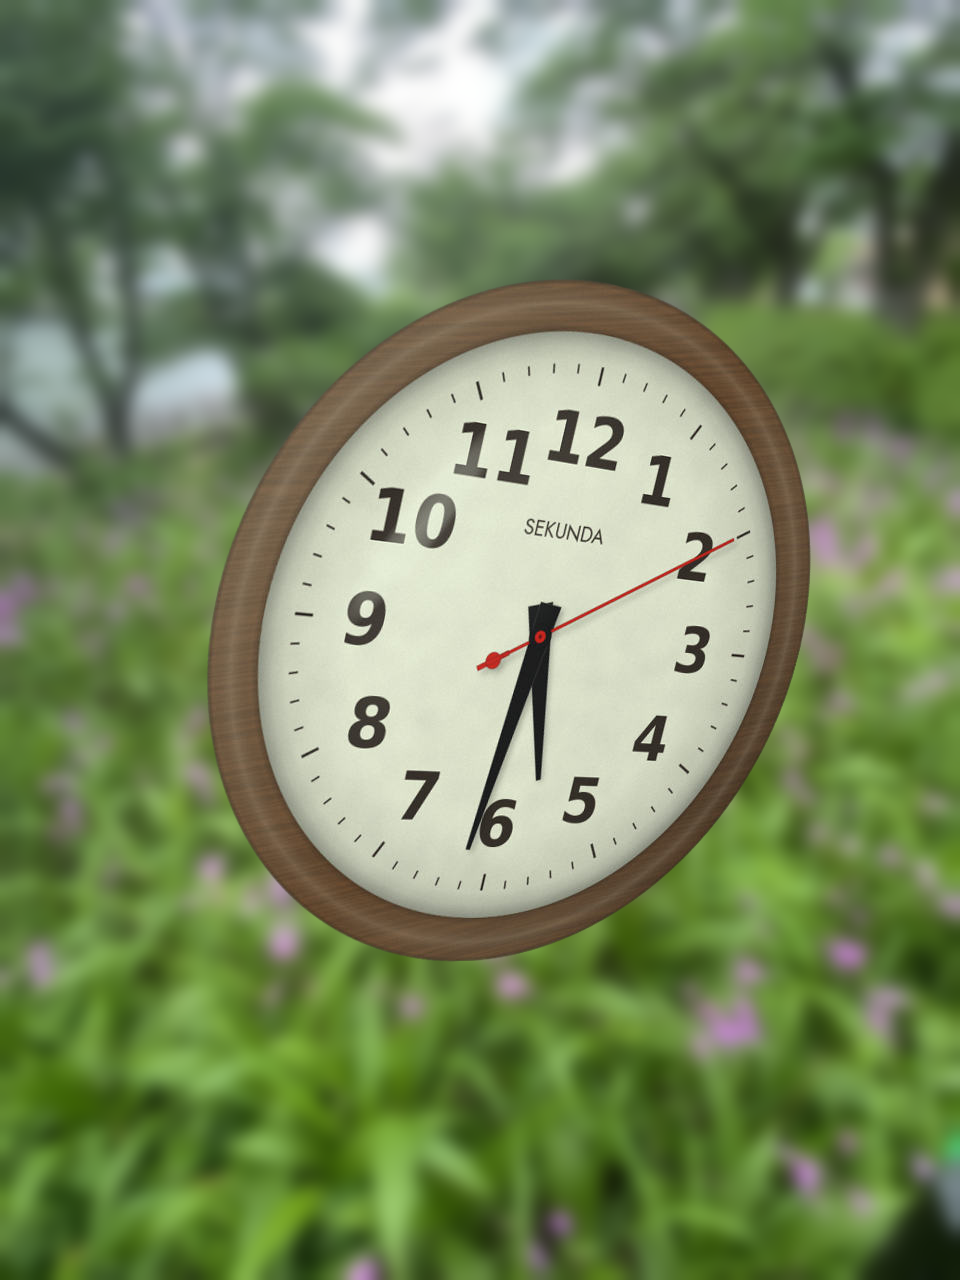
5.31.10
